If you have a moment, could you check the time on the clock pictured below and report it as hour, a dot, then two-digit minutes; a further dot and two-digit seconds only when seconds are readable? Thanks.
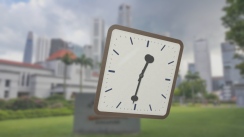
12.31
